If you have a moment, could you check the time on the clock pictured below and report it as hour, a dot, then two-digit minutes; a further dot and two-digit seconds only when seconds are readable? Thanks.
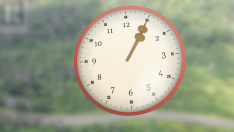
1.05
